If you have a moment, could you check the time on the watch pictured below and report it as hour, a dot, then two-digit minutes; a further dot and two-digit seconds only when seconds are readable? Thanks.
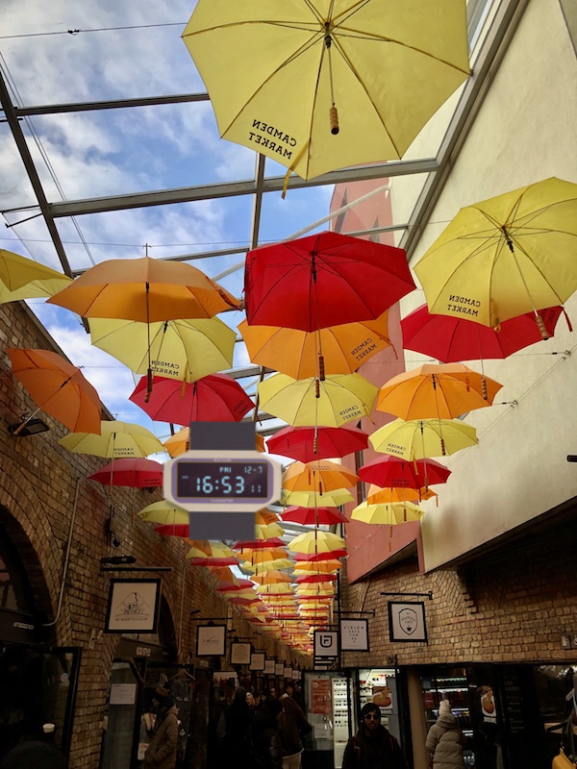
16.53
